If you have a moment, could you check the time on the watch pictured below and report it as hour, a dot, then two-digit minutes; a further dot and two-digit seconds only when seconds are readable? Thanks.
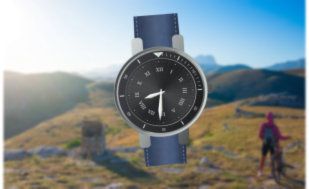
8.31
